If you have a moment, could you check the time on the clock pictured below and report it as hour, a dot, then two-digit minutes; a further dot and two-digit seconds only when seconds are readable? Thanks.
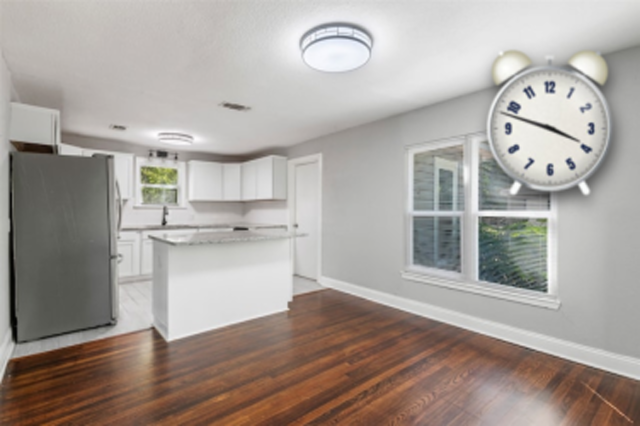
3.48
